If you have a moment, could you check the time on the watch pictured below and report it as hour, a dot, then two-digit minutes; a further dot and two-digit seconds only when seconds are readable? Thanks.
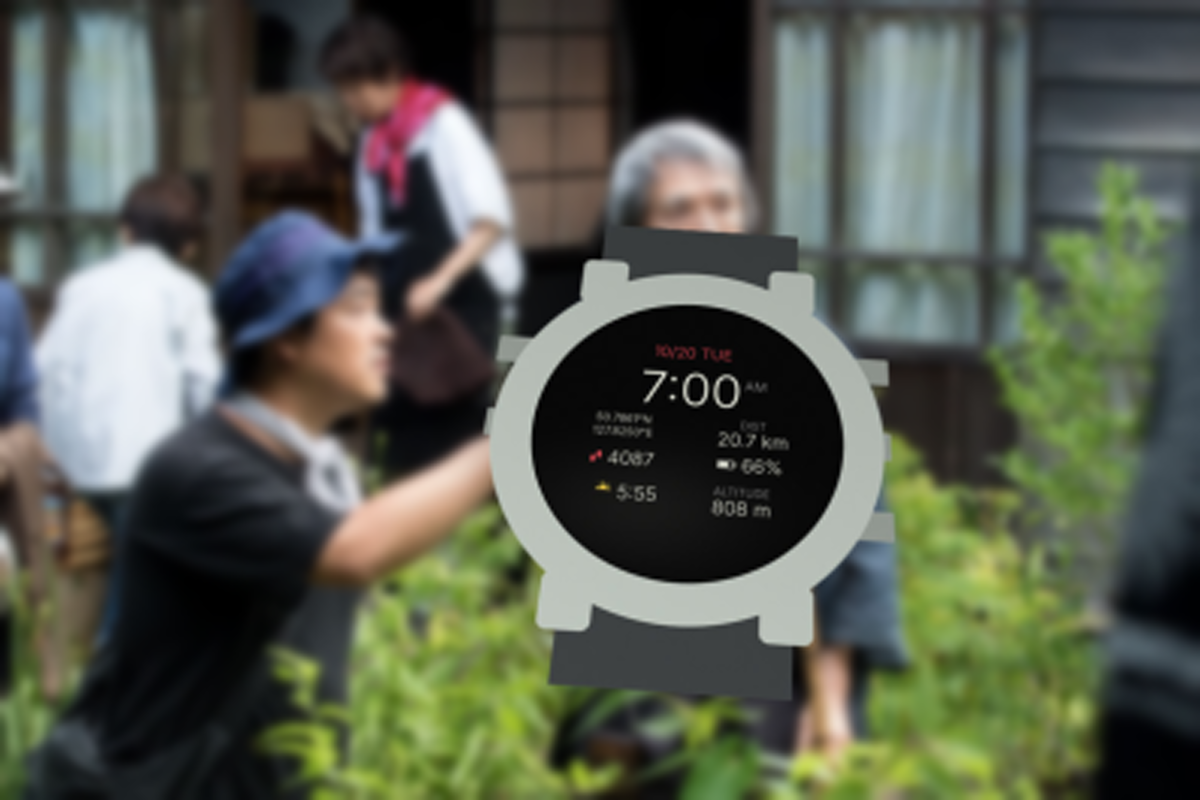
7.00
